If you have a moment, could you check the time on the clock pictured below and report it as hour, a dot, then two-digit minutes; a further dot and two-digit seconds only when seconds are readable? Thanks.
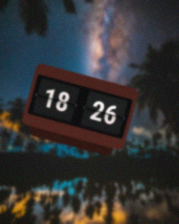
18.26
